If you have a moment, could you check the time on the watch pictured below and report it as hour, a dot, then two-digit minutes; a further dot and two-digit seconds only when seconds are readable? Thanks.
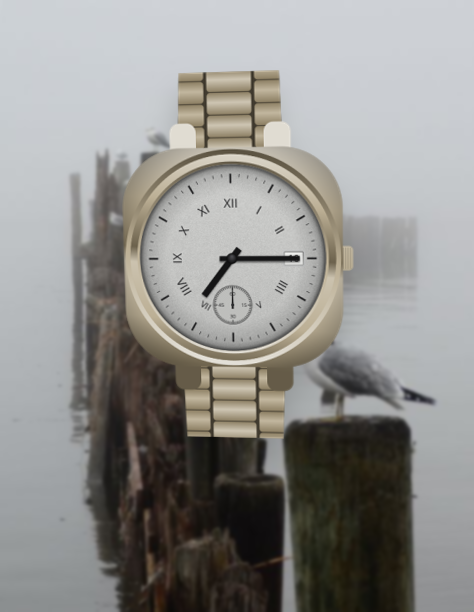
7.15
